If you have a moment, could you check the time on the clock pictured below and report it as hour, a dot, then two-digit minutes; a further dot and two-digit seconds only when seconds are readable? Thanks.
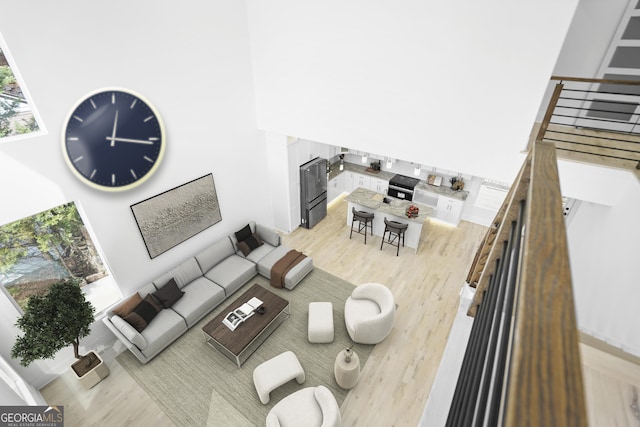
12.16
